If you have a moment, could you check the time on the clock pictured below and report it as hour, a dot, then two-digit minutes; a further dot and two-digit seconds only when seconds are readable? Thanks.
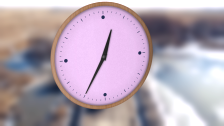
12.35
